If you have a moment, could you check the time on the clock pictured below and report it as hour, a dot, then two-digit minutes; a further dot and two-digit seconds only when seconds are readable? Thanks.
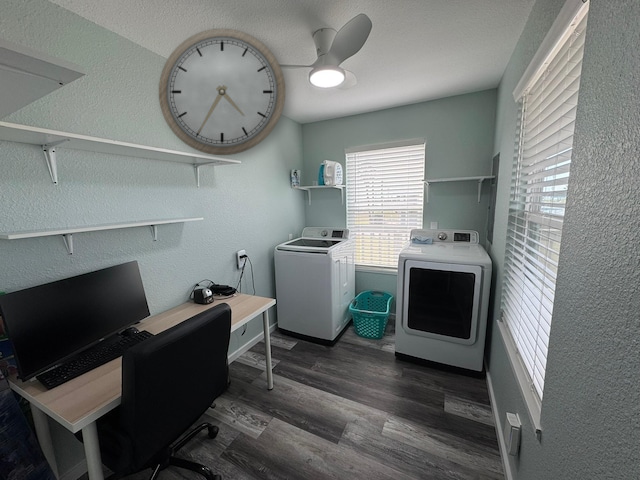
4.35
